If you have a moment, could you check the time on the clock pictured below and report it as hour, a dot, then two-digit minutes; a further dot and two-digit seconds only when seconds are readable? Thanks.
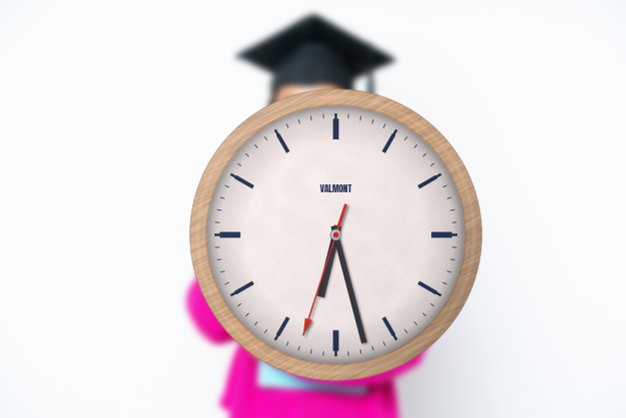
6.27.33
